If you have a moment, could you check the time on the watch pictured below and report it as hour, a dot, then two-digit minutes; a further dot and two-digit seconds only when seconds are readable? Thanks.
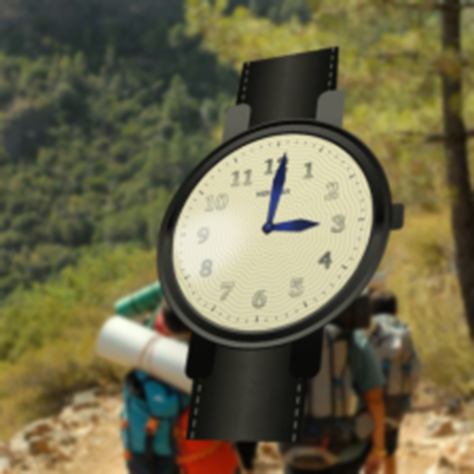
3.01
